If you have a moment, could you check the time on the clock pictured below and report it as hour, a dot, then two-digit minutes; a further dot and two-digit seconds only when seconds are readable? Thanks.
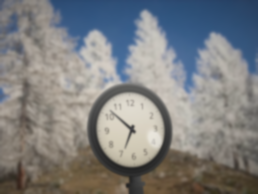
6.52
